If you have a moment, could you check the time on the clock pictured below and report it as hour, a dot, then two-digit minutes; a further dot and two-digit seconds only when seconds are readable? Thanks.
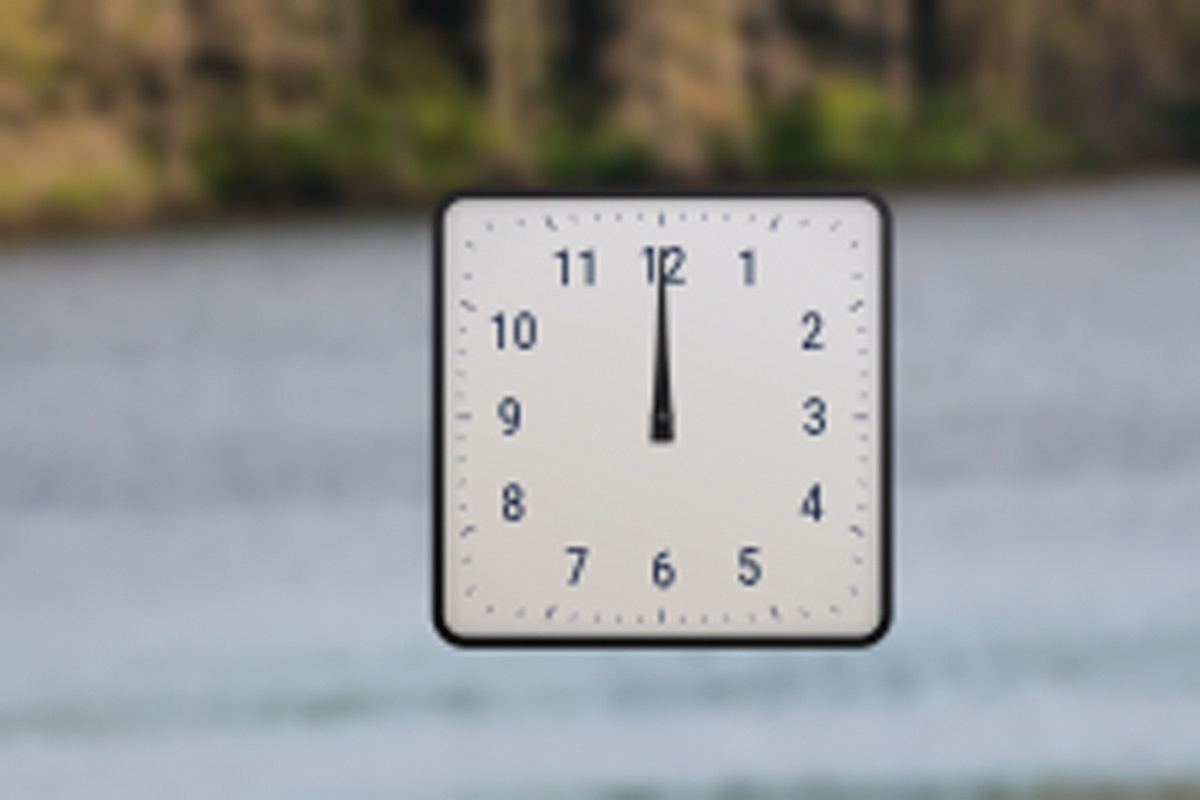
12.00
